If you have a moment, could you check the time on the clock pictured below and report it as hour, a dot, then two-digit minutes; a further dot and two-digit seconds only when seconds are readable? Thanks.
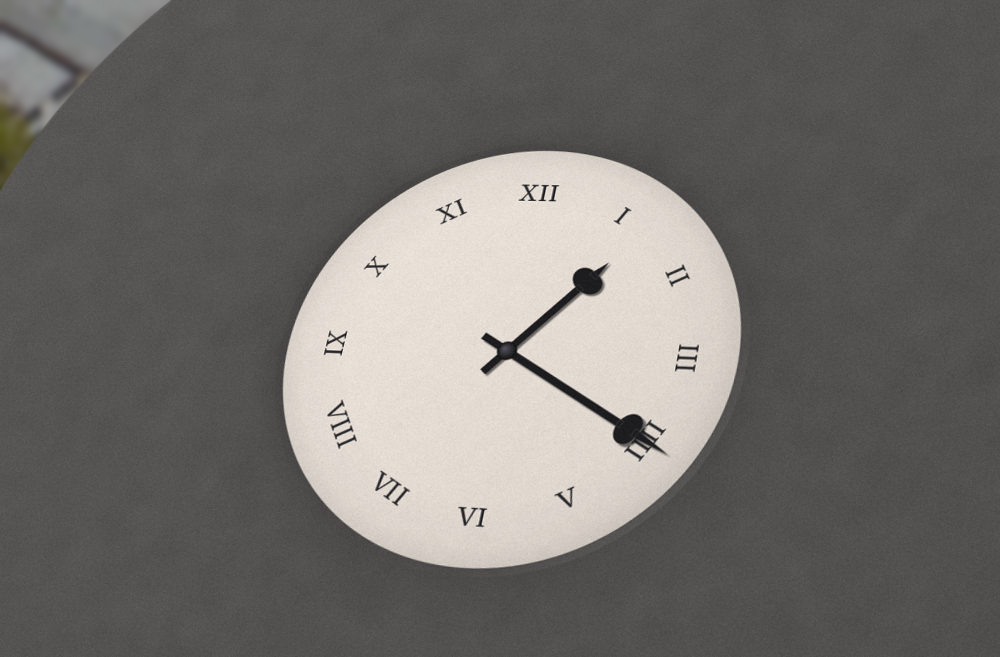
1.20
